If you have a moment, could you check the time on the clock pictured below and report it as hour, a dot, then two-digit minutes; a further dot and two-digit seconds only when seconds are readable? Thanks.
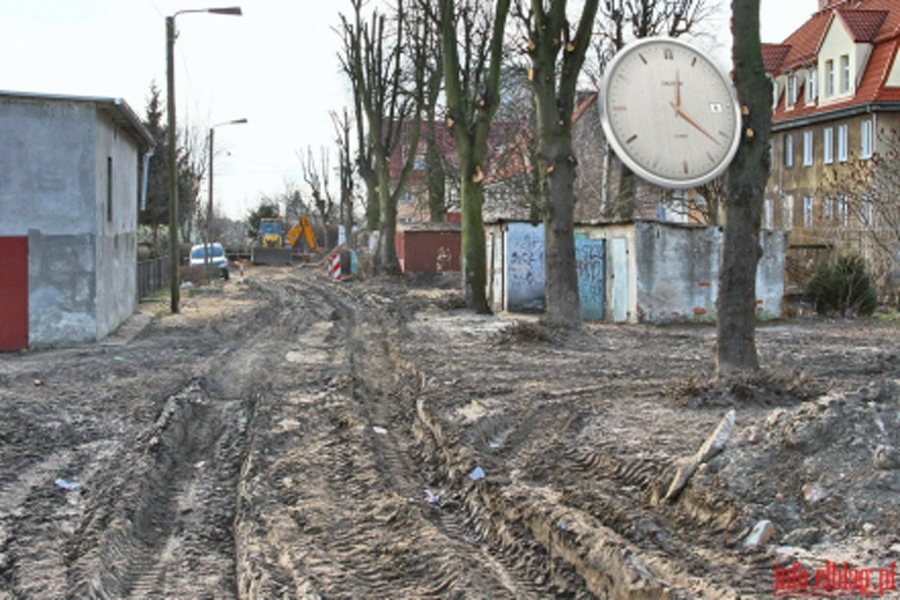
12.22
